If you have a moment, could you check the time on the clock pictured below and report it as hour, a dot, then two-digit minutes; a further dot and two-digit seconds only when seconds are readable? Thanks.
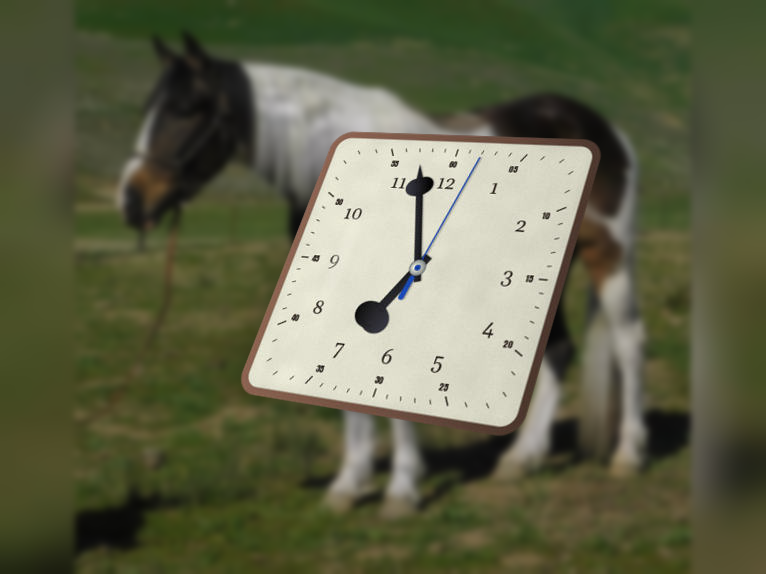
6.57.02
